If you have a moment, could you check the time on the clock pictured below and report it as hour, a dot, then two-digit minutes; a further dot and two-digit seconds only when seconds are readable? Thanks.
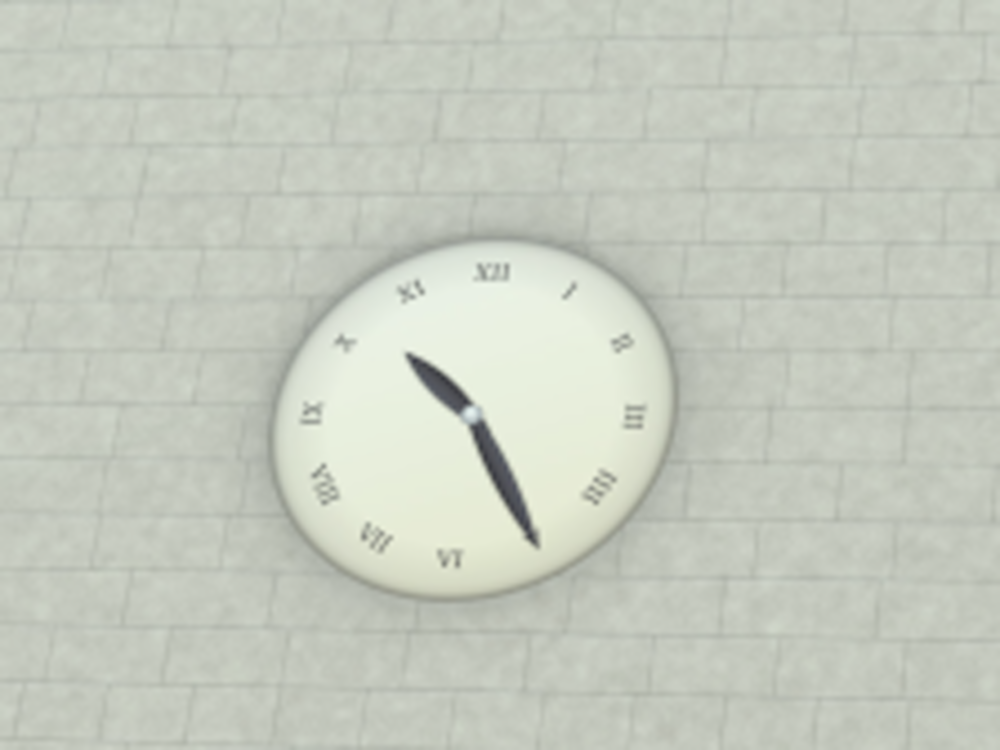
10.25
